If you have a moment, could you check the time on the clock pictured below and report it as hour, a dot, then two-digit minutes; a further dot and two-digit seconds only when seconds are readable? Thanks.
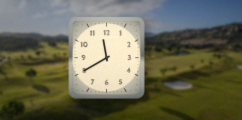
11.40
